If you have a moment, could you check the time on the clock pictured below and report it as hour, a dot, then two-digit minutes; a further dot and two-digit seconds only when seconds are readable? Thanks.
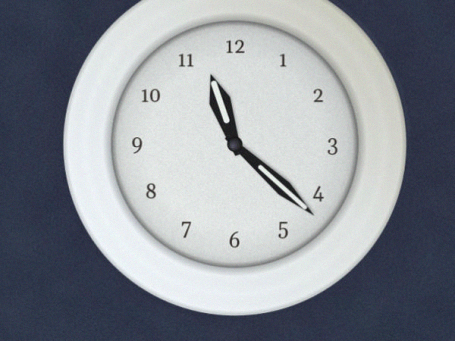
11.22
